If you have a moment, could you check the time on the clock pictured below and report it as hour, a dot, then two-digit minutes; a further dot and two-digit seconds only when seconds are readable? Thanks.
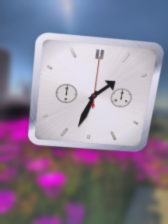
1.33
